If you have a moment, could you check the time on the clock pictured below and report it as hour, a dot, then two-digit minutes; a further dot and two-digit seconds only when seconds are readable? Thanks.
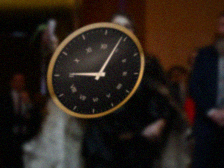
9.04
